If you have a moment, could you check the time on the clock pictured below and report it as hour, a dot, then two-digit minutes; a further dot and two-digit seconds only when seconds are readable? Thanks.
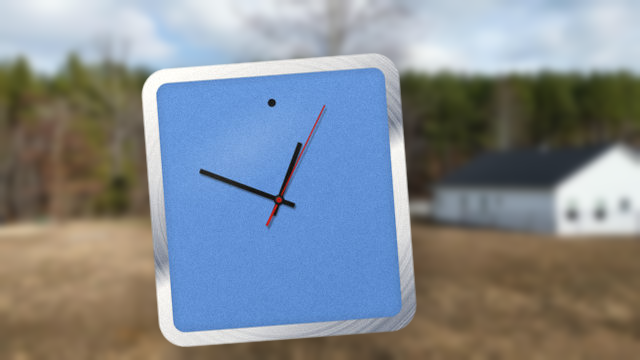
12.49.05
